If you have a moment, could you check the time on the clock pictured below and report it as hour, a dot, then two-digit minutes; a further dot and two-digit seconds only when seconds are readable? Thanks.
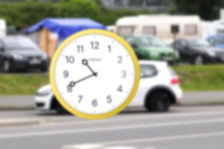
10.41
